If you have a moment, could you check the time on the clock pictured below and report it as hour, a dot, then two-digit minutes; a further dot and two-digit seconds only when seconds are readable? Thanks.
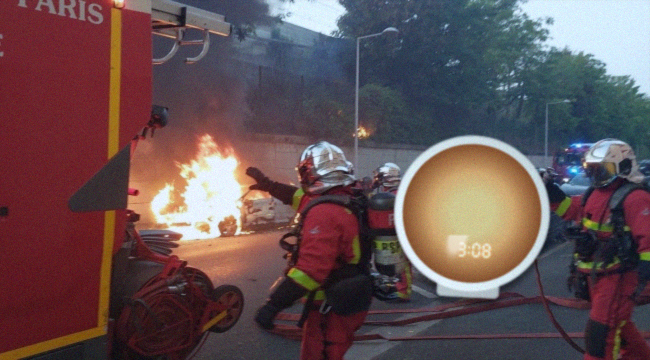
3.08
